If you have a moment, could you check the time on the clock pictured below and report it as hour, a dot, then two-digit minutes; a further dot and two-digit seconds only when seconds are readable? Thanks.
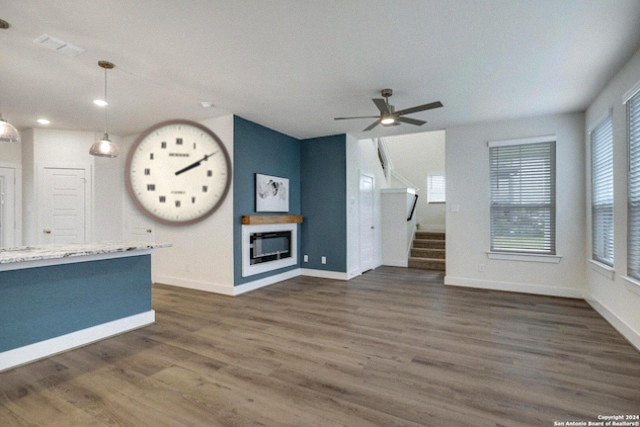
2.10
